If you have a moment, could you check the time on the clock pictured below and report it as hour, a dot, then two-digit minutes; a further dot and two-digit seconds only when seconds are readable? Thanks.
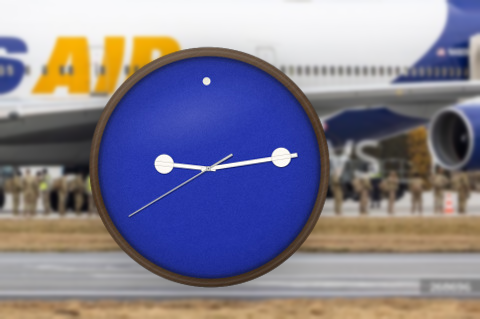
9.13.40
